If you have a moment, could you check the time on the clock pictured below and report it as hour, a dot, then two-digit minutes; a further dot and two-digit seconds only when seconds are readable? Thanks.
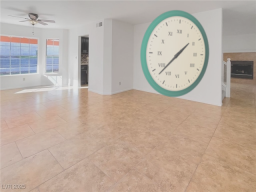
1.38
